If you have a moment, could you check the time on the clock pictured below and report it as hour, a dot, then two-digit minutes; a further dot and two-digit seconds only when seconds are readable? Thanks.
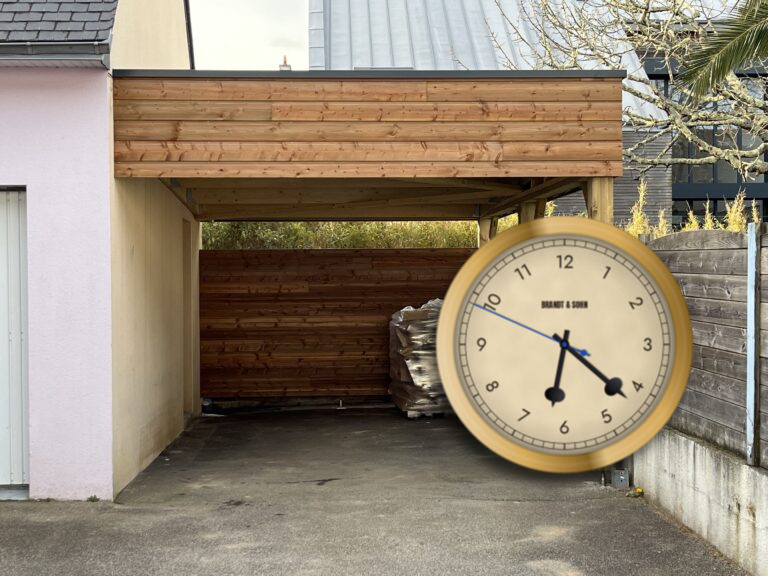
6.21.49
